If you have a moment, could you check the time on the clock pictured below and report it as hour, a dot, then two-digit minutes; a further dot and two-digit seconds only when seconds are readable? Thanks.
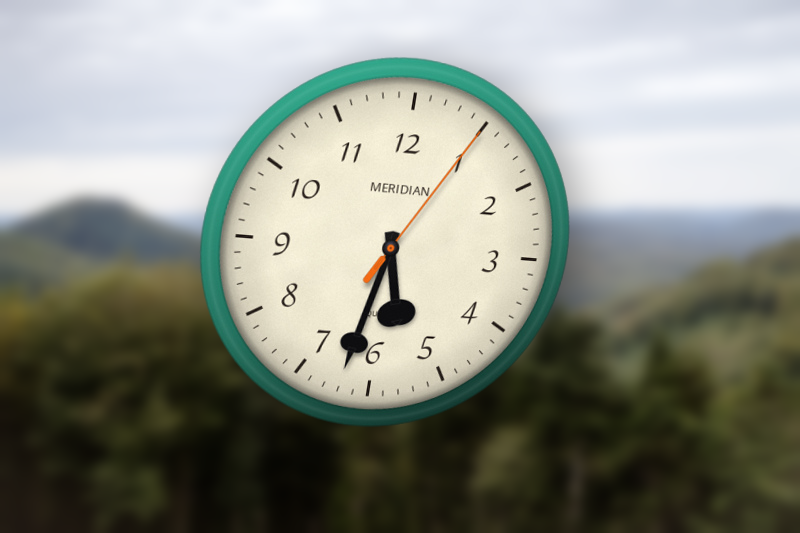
5.32.05
